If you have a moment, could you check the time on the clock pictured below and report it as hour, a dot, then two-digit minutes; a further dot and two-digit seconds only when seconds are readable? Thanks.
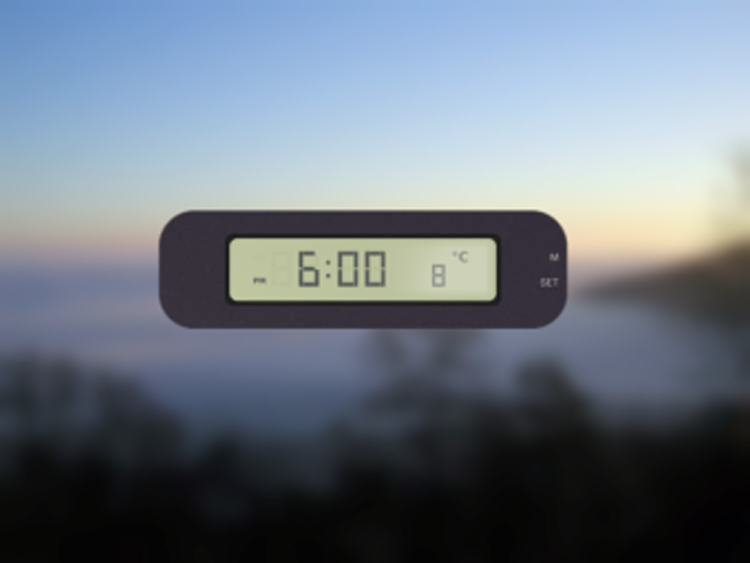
6.00
